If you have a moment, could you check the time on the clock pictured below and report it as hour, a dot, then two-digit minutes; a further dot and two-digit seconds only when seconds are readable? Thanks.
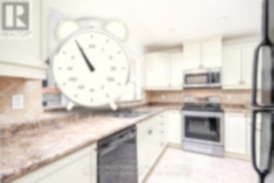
10.55
